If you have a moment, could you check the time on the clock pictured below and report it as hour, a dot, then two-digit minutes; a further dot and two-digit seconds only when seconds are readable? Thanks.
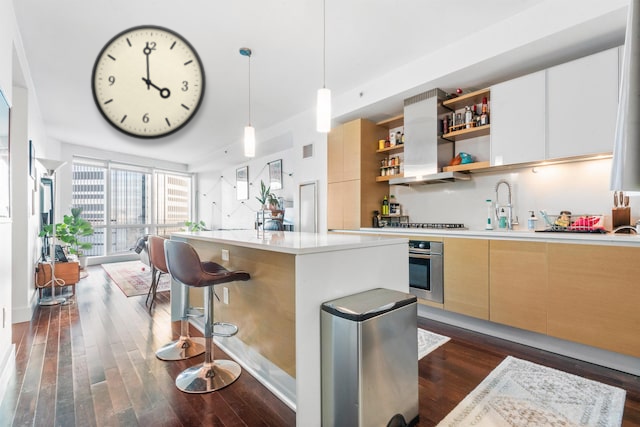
3.59
